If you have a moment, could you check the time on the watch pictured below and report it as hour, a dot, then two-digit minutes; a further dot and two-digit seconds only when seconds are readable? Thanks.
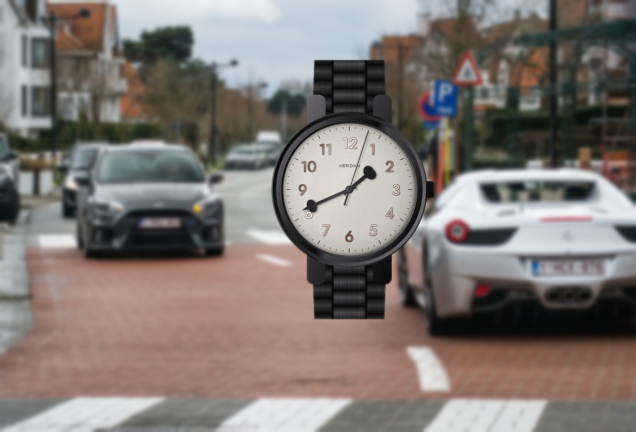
1.41.03
